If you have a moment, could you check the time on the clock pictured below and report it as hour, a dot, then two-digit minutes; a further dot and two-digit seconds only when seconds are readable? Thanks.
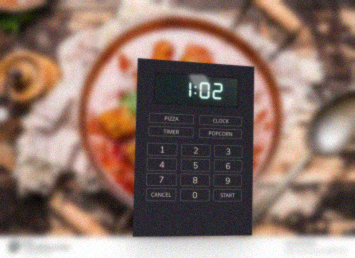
1.02
